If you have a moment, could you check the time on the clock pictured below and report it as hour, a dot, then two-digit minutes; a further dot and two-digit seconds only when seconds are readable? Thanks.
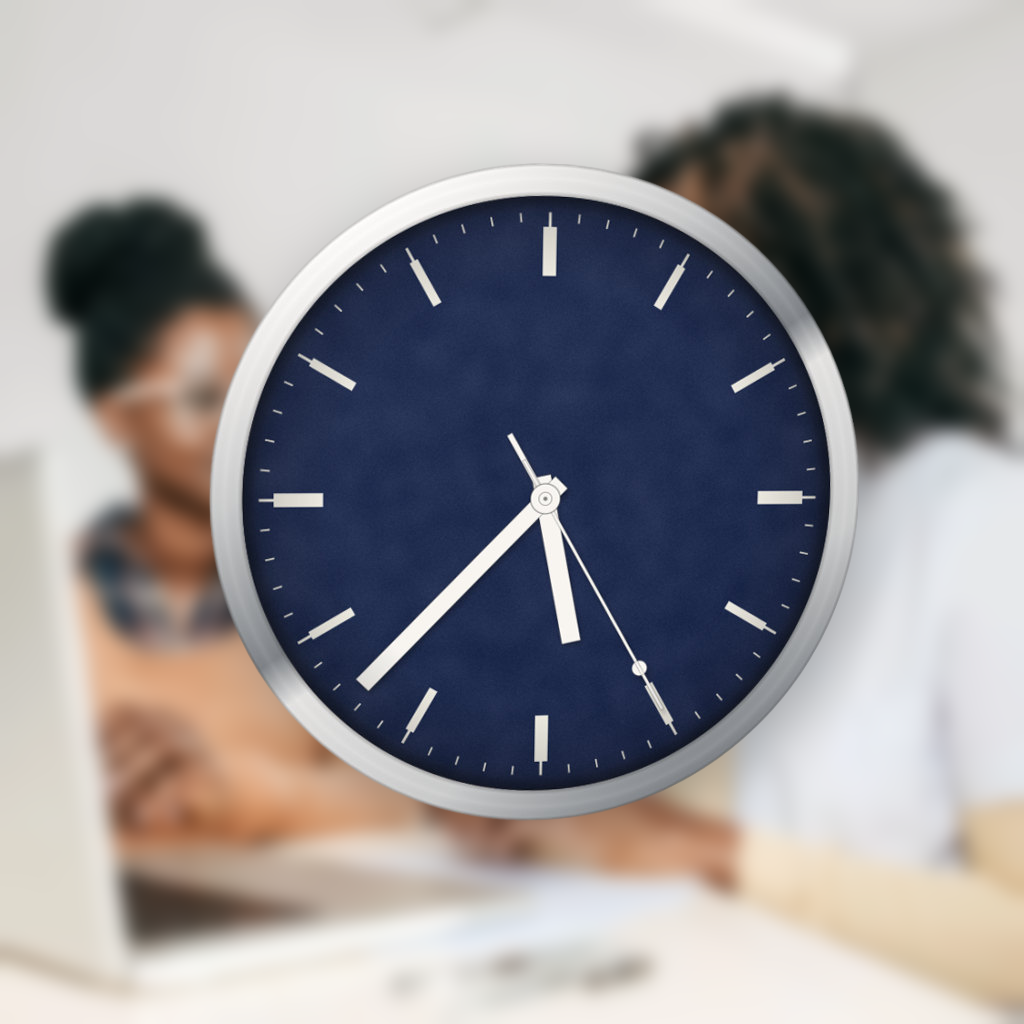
5.37.25
